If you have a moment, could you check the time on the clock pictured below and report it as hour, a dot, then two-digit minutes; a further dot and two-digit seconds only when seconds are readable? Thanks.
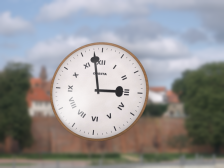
2.58
